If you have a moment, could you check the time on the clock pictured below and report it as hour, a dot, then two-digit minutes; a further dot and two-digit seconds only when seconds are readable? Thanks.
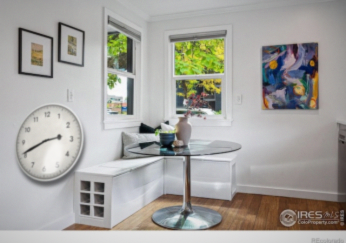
2.41
